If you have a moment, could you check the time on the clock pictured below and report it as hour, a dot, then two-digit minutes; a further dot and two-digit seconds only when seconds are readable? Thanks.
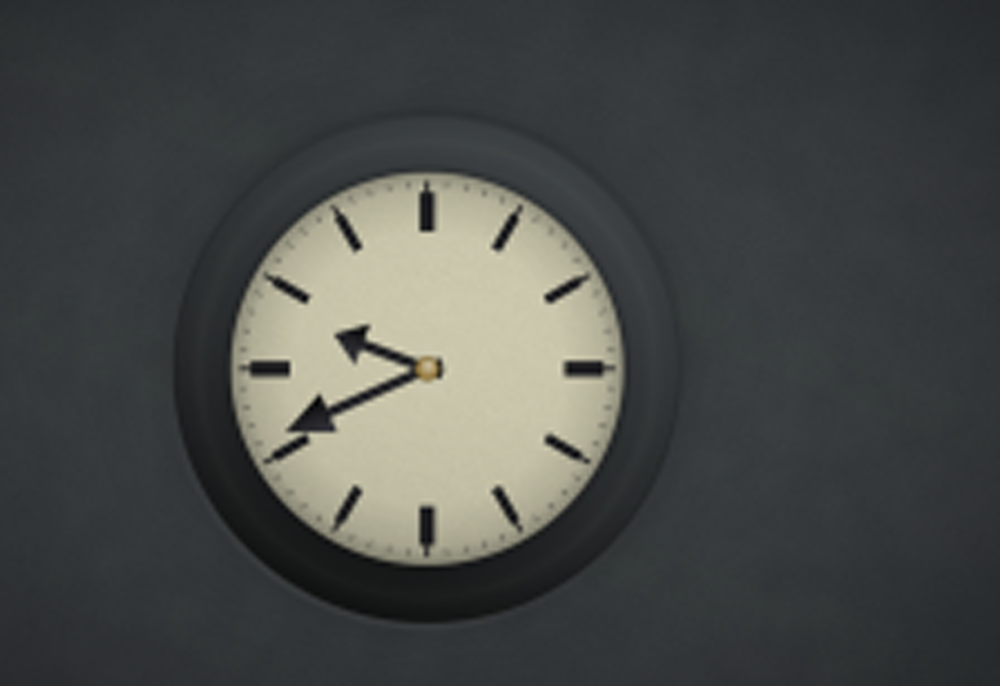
9.41
